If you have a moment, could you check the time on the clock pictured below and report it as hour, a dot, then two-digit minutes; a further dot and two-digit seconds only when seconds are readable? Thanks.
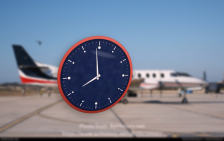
7.59
